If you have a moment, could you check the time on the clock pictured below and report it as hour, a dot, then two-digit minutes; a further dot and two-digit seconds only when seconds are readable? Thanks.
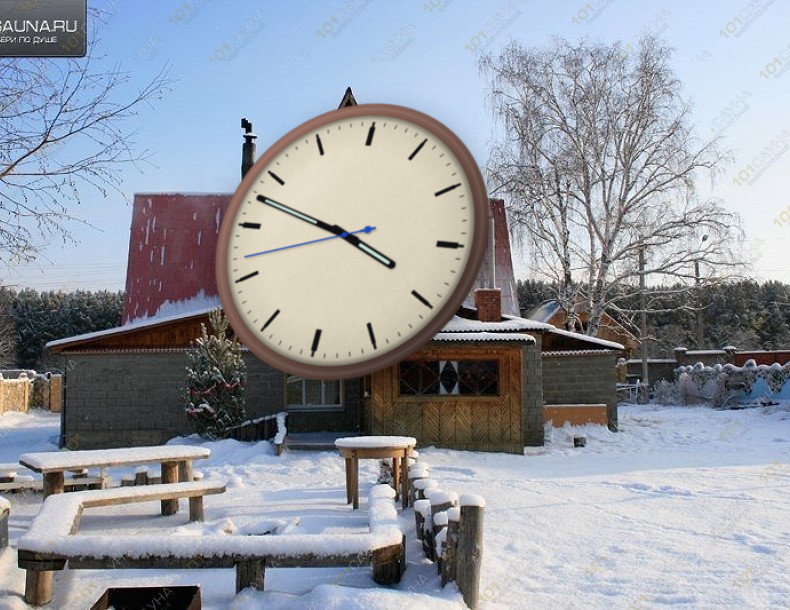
3.47.42
